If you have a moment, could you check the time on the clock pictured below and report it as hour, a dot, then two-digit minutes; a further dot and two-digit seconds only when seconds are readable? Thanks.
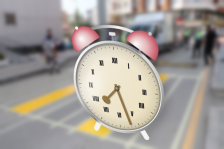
7.27
